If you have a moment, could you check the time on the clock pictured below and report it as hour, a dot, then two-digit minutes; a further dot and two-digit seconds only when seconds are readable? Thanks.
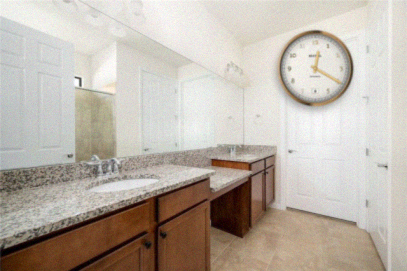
12.20
